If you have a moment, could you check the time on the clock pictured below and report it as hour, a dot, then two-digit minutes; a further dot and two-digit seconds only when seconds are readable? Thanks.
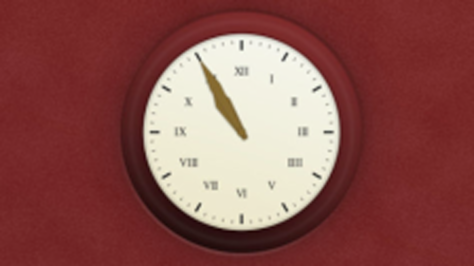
10.55
